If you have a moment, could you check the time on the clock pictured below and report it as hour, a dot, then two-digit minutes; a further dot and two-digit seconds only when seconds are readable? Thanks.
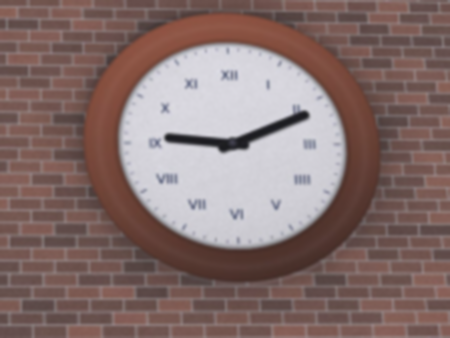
9.11
